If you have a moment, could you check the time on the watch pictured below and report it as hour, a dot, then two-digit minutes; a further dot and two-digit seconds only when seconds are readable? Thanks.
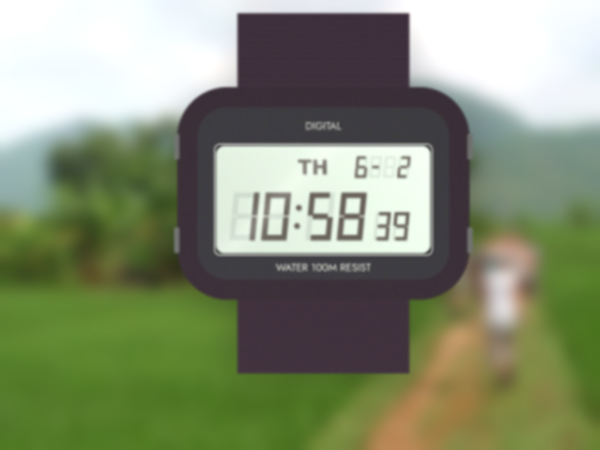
10.58.39
